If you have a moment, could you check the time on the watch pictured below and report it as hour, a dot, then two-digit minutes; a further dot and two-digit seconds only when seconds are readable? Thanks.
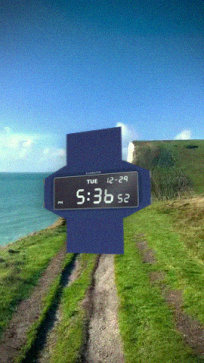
5.36.52
